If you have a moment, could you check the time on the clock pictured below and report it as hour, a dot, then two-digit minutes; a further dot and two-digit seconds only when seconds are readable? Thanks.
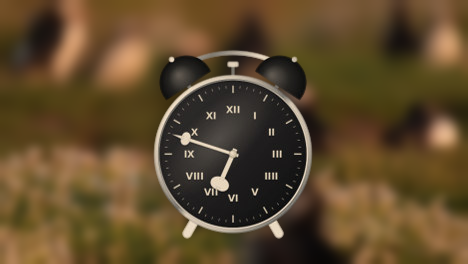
6.48
